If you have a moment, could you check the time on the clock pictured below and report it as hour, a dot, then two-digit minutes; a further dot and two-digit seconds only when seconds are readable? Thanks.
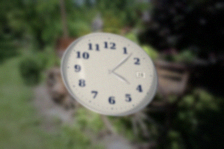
4.07
